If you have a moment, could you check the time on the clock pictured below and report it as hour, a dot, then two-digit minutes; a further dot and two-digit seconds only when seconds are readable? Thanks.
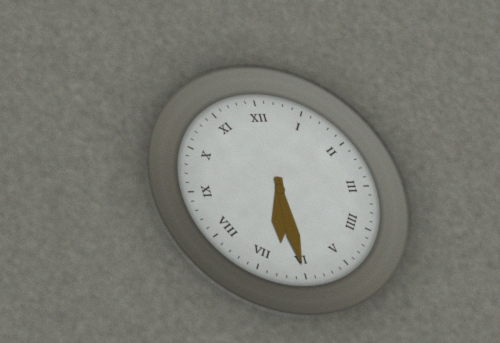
6.30
